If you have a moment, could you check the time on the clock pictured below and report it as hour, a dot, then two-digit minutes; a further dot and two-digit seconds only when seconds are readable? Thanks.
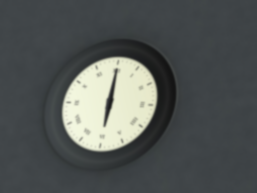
6.00
